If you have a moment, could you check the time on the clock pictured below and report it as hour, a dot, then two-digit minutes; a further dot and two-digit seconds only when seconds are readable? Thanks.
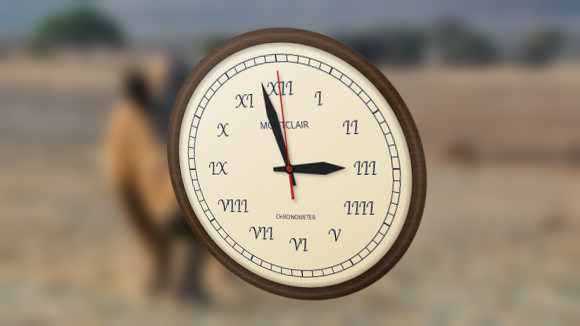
2.58.00
